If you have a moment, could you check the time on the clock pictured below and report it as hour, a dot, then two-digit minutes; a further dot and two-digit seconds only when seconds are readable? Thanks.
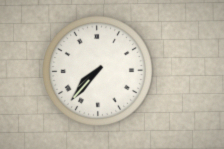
7.37
